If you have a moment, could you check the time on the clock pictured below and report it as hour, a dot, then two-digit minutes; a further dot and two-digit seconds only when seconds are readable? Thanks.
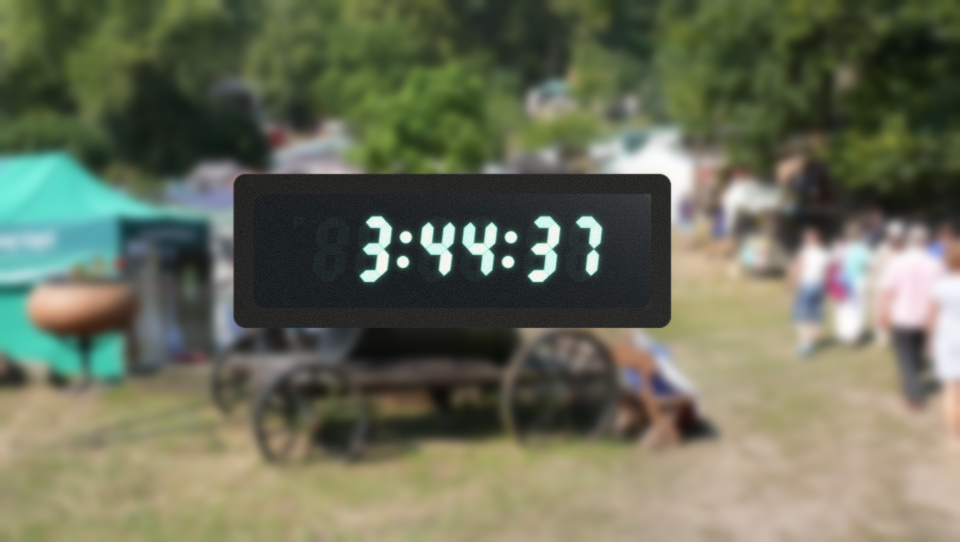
3.44.37
